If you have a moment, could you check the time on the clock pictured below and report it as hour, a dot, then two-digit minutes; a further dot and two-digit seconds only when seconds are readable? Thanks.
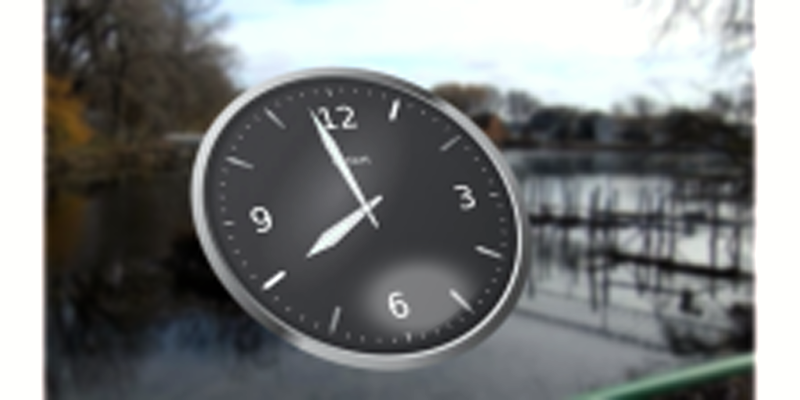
7.58
